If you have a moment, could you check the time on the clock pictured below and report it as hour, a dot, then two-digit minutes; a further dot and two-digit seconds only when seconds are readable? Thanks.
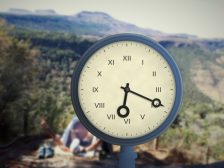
6.19
